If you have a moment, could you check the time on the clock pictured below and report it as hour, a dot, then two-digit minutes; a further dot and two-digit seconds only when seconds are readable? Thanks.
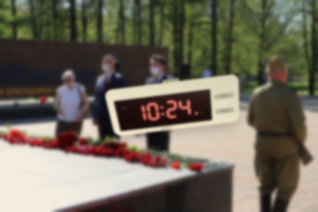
10.24
